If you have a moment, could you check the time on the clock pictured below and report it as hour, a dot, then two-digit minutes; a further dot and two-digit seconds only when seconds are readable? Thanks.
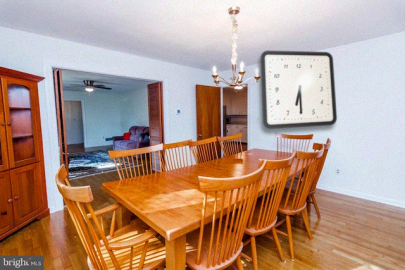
6.30
